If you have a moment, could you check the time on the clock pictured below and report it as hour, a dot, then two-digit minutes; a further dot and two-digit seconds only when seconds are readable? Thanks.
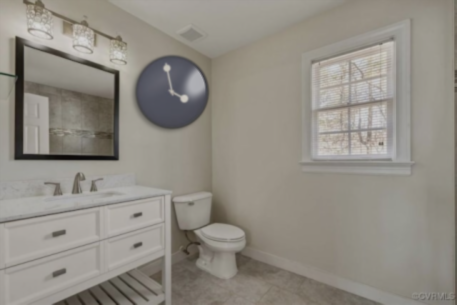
3.58
